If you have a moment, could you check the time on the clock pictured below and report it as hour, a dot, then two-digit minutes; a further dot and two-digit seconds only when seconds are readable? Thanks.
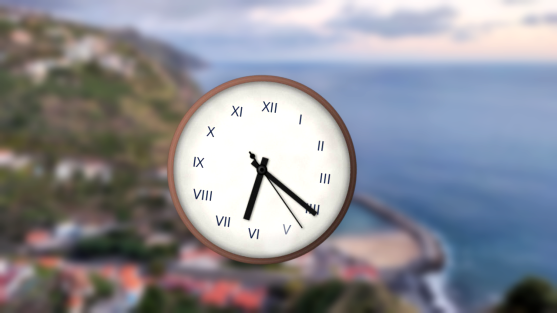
6.20.23
